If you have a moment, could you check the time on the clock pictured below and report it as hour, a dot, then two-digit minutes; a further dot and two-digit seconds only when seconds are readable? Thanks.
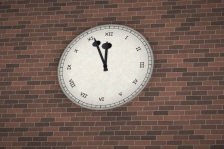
11.56
